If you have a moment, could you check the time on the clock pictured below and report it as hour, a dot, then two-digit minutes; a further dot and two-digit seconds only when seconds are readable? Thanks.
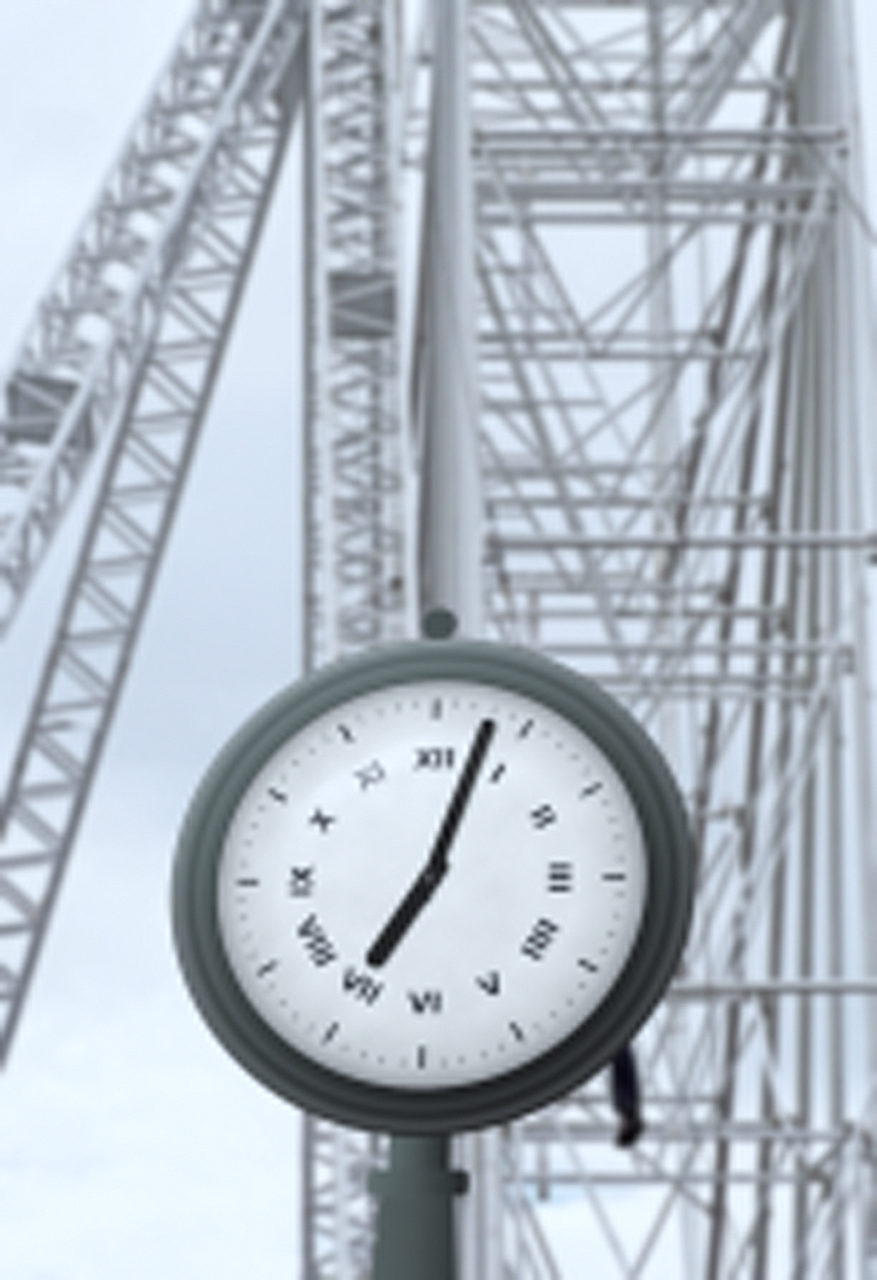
7.03
